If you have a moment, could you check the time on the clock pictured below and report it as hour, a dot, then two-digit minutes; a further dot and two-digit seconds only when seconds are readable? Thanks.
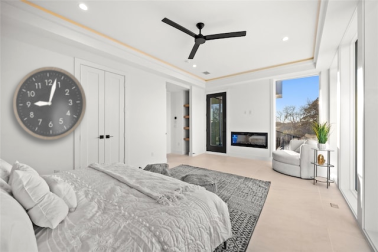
9.03
